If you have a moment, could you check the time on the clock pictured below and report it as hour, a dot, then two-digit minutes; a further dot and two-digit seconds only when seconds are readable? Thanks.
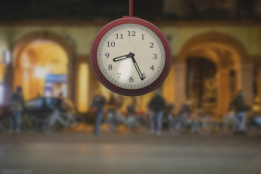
8.26
